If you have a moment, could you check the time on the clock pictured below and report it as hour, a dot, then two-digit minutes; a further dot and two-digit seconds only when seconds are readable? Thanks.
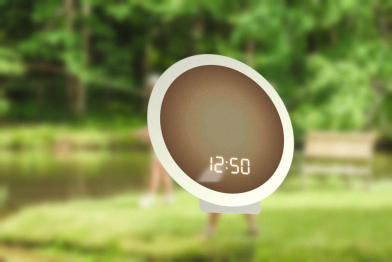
12.50
